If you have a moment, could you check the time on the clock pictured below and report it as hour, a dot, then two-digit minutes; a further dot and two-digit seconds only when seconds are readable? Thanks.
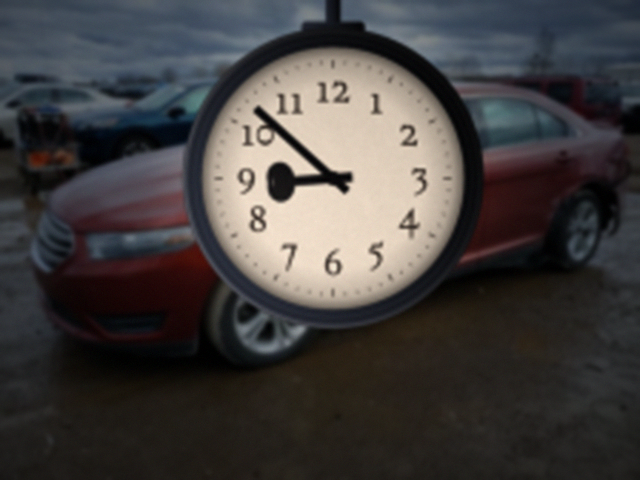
8.52
